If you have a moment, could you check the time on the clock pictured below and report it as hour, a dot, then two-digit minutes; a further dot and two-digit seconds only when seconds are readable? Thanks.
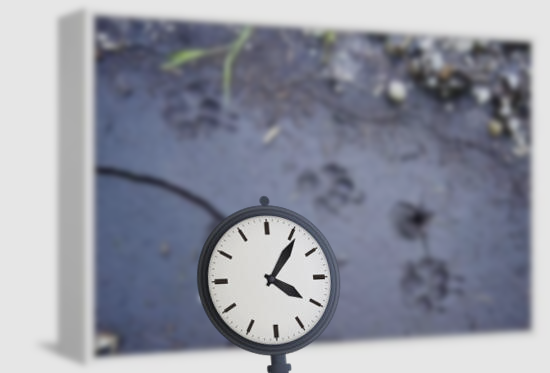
4.06
